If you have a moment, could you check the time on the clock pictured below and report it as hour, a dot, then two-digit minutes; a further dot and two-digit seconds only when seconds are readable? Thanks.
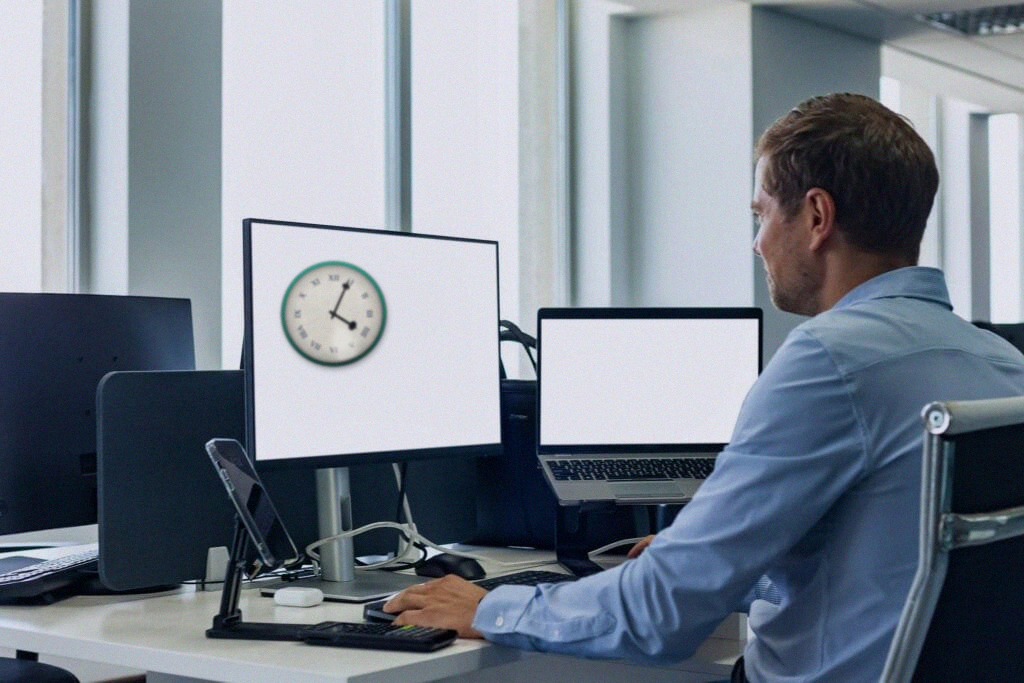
4.04
